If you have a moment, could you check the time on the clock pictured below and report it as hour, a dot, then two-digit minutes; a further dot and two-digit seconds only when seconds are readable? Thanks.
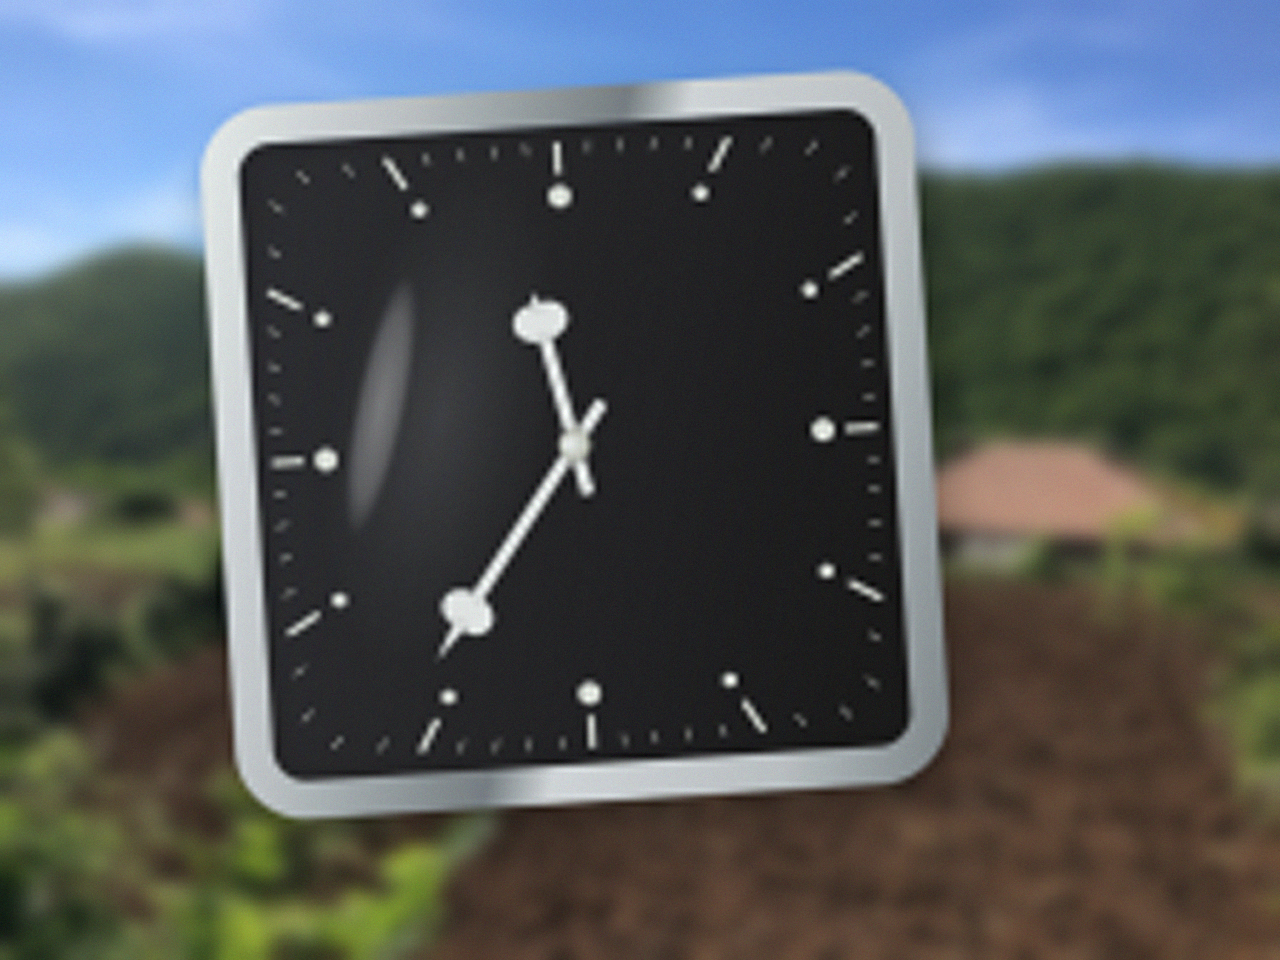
11.36
